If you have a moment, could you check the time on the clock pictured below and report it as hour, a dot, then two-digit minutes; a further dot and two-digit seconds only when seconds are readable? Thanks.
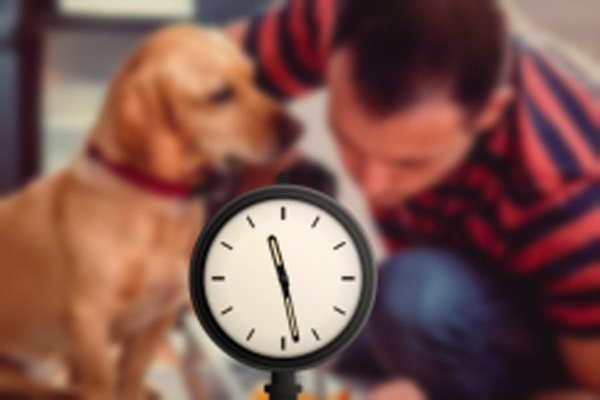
11.28
